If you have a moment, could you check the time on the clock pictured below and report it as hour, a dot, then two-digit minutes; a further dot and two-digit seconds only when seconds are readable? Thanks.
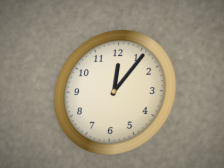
12.06
